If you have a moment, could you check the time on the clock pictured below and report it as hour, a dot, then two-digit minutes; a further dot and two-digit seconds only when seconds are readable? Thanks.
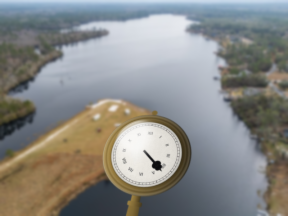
4.22
